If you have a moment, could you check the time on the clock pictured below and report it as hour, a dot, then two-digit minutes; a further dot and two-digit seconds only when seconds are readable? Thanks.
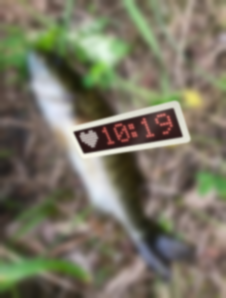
10.19
